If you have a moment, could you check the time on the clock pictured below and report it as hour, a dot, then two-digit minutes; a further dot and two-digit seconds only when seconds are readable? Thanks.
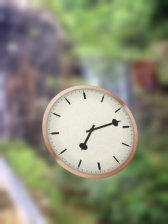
7.13
